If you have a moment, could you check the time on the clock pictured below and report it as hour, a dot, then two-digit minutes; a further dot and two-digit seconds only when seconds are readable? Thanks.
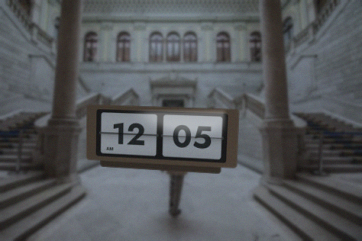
12.05
